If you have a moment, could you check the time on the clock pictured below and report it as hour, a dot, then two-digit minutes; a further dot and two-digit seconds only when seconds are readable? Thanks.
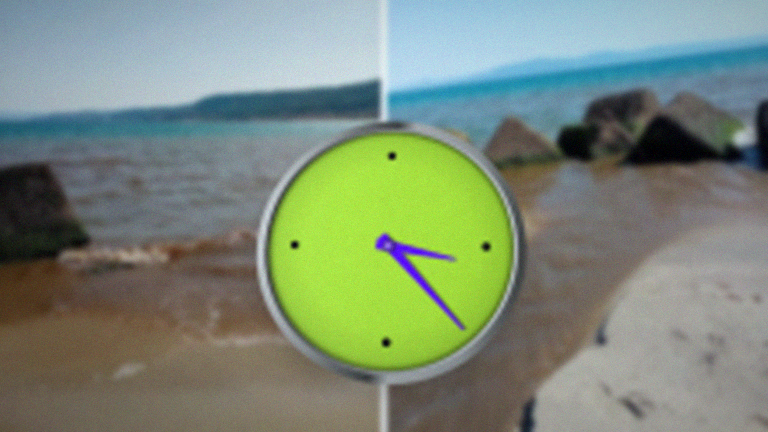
3.23
